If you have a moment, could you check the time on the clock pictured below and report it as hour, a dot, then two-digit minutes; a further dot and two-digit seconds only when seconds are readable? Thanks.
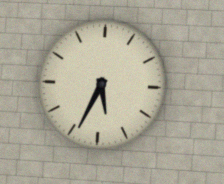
5.34
